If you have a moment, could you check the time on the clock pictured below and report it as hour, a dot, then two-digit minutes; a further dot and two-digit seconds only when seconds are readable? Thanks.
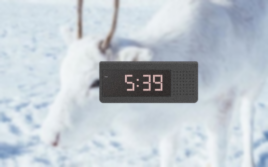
5.39
